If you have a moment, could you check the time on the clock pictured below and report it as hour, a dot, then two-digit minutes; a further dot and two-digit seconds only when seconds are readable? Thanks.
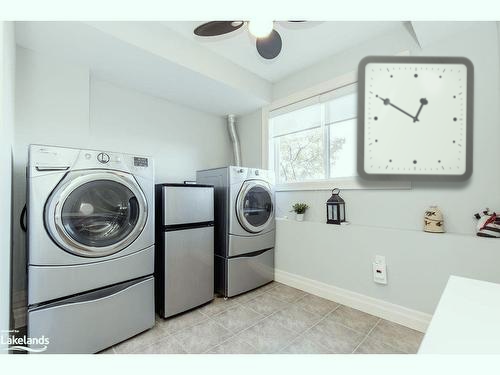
12.50
